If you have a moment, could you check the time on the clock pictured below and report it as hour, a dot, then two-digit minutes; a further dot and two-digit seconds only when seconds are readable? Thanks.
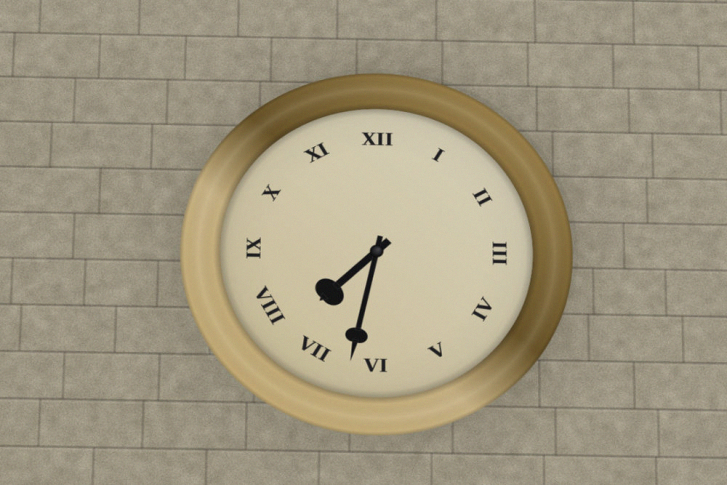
7.32
